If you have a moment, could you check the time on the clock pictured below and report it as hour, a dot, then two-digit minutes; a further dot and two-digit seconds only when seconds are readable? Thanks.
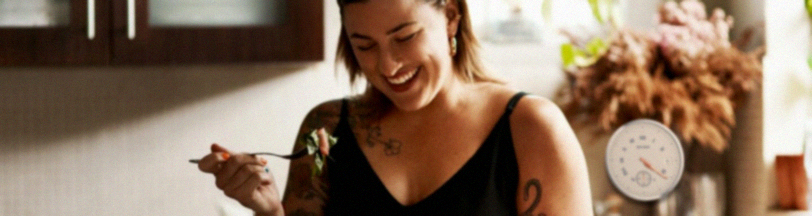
4.21
